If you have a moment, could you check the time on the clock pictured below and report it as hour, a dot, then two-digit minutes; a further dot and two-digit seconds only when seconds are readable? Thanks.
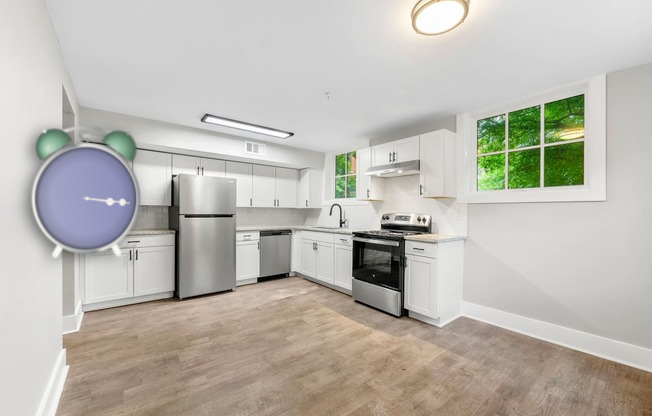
3.16
